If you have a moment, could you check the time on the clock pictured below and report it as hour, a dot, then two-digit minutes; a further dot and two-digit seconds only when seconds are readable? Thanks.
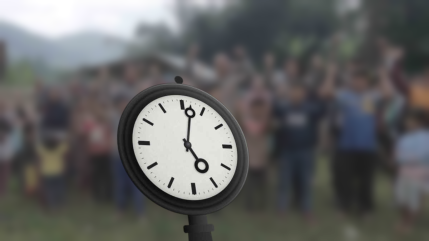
5.02
